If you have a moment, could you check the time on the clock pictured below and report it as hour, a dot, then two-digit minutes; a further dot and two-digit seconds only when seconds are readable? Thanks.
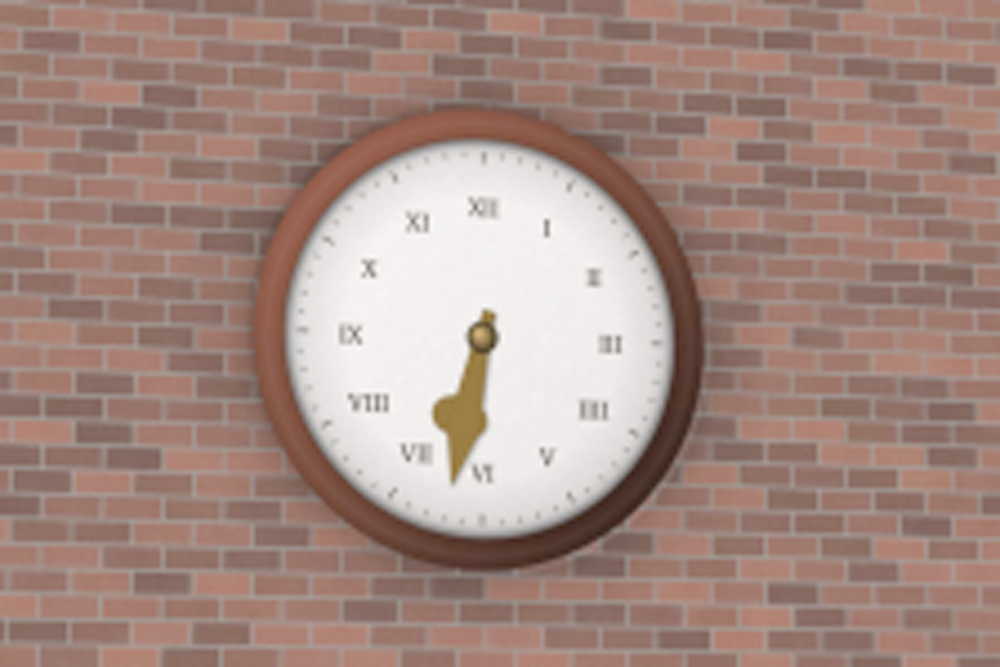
6.32
